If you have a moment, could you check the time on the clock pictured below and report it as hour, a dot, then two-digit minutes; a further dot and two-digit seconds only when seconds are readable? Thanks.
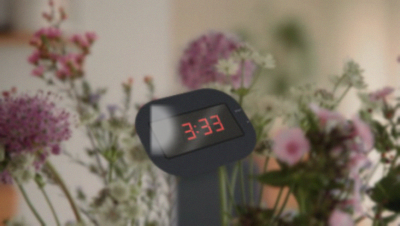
3.33
